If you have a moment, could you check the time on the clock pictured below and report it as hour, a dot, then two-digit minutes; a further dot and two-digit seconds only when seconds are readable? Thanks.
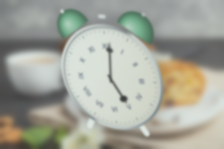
5.01
